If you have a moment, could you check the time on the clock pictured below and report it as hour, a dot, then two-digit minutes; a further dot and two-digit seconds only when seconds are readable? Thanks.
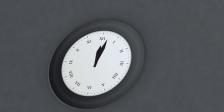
12.02
